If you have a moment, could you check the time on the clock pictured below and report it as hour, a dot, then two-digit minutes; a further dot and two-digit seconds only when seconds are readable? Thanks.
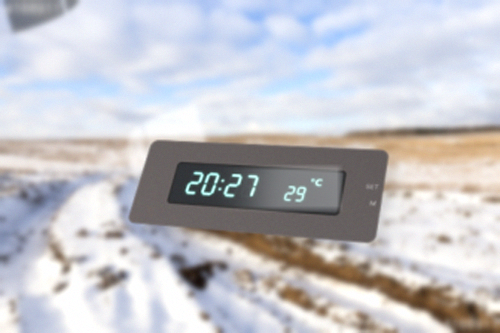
20.27
